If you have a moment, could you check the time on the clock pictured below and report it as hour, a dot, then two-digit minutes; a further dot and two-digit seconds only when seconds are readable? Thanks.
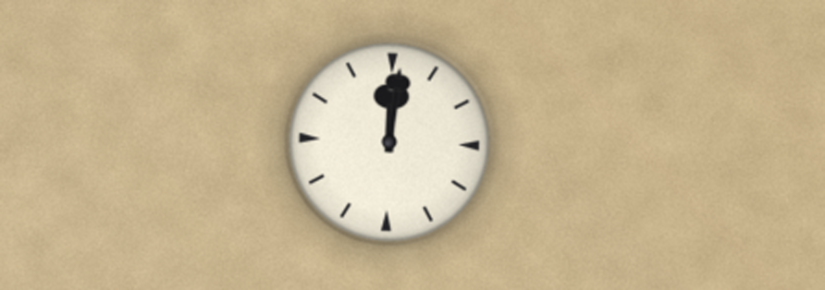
12.01
